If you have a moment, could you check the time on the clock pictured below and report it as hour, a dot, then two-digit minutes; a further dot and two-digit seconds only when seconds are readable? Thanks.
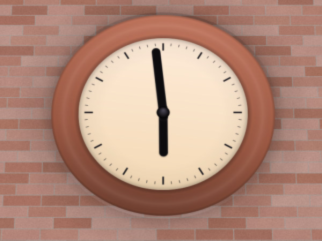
5.59
